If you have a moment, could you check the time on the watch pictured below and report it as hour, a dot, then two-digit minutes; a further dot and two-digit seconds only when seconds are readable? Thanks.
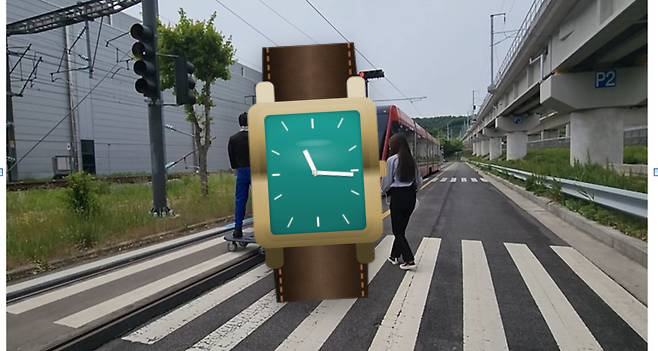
11.16
